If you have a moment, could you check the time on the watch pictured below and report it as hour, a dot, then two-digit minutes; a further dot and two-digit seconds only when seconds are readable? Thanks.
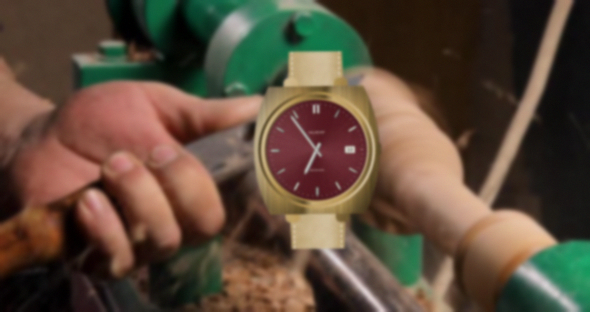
6.54
